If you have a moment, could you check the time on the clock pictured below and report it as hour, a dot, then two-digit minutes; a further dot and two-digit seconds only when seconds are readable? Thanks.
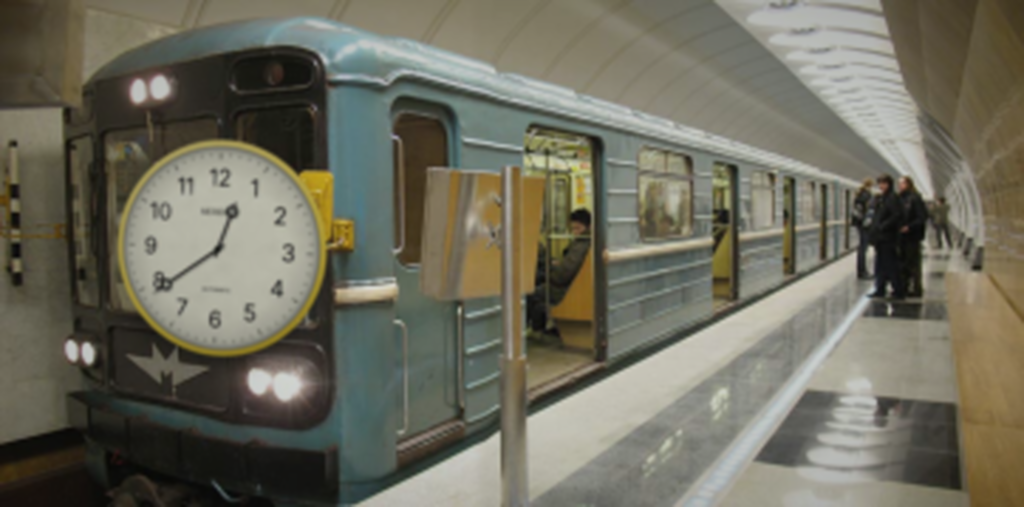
12.39
